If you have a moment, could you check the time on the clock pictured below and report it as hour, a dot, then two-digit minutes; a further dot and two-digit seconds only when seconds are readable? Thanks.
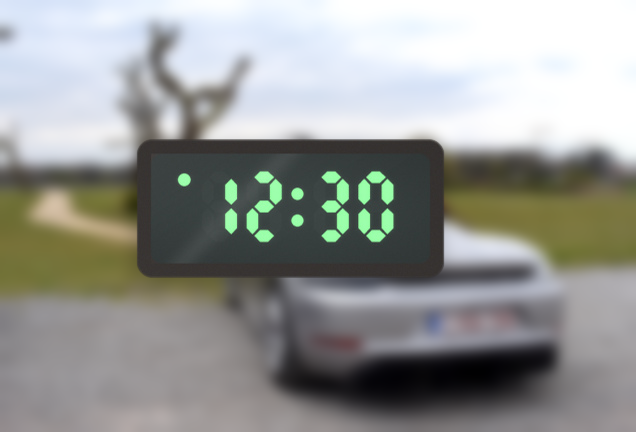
12.30
